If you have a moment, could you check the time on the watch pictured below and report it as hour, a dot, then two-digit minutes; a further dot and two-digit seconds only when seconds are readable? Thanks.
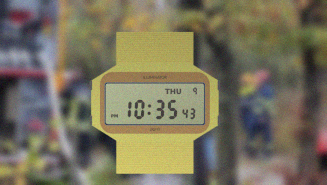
10.35.43
